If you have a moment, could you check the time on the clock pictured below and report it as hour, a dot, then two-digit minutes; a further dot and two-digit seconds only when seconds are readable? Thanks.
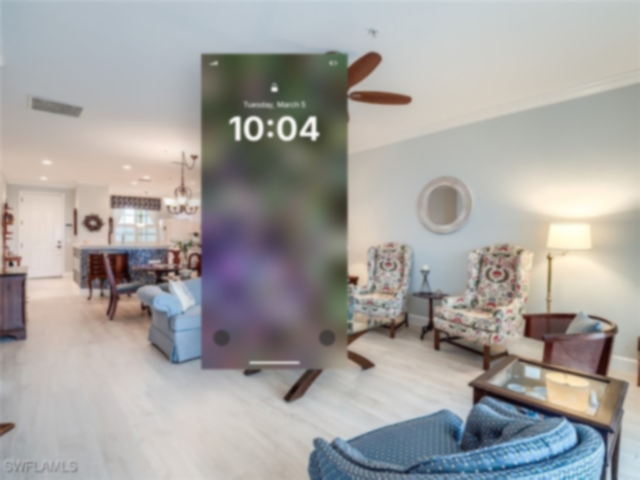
10.04
